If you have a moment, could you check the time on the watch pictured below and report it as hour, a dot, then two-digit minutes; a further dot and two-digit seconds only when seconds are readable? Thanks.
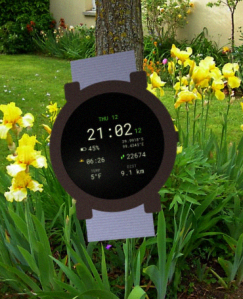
21.02
